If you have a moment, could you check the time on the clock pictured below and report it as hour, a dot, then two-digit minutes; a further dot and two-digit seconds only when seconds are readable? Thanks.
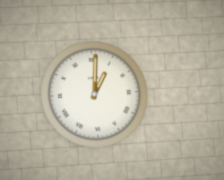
1.01
